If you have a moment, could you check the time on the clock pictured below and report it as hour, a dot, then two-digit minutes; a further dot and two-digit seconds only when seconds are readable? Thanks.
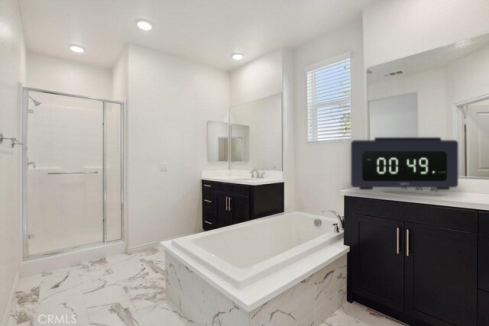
0.49
